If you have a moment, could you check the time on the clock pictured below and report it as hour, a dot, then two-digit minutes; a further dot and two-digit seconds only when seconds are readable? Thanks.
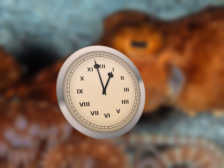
12.58
